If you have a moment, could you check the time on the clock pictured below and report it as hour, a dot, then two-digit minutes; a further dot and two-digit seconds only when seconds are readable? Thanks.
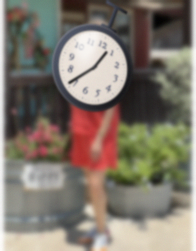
12.36
